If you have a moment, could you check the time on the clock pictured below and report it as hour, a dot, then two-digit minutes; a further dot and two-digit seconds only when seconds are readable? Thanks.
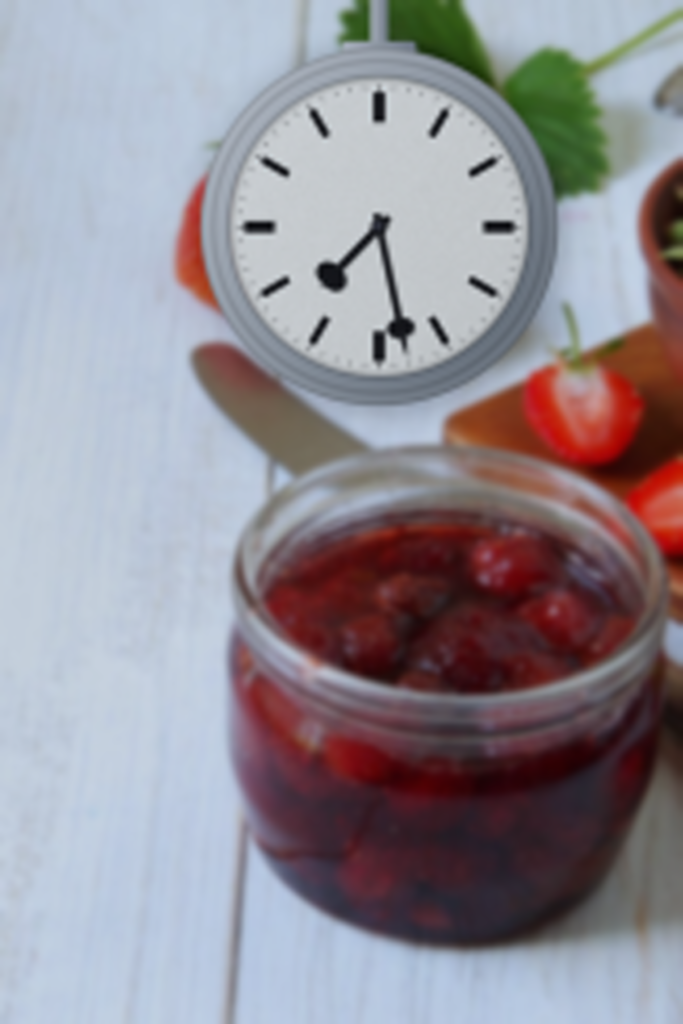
7.28
